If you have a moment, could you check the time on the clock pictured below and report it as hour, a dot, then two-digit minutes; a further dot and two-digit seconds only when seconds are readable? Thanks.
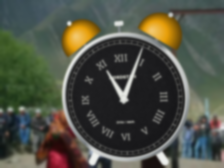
11.04
